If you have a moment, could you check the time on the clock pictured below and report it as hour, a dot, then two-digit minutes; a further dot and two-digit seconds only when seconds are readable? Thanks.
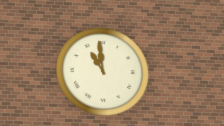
10.59
